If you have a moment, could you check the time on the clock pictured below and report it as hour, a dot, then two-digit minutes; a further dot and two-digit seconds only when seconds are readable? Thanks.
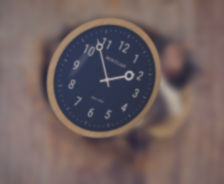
1.53
